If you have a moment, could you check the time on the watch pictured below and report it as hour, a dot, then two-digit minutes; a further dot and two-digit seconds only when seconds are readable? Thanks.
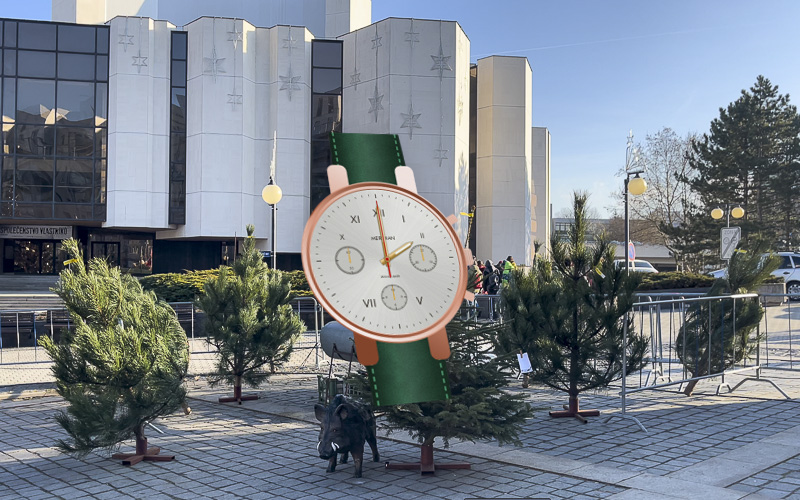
2.00
